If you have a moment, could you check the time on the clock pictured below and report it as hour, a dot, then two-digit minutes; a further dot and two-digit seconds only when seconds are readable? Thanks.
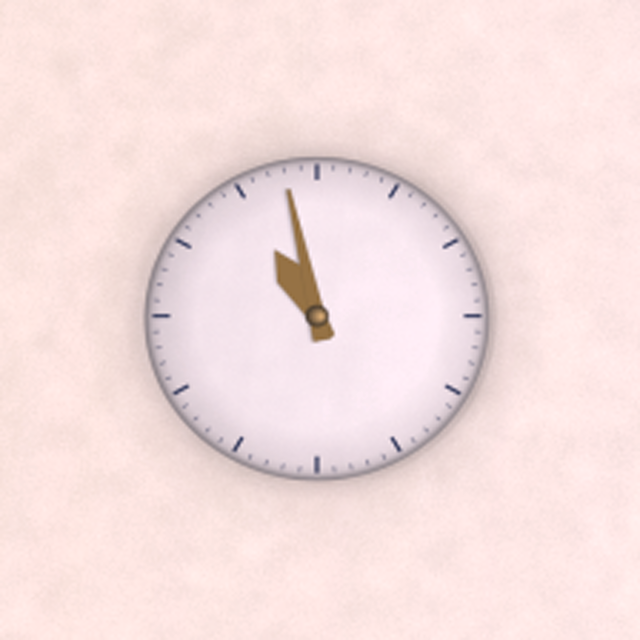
10.58
